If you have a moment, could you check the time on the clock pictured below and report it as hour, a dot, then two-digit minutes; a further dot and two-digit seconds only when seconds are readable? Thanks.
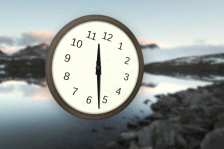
11.27
